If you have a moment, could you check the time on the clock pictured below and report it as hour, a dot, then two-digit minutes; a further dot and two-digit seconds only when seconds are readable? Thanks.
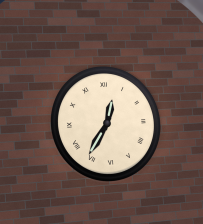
12.36
